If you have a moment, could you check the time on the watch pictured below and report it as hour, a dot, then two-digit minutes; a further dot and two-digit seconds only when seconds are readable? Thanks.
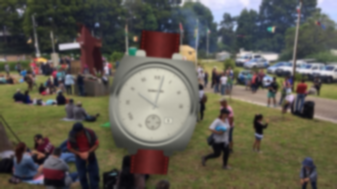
10.02
